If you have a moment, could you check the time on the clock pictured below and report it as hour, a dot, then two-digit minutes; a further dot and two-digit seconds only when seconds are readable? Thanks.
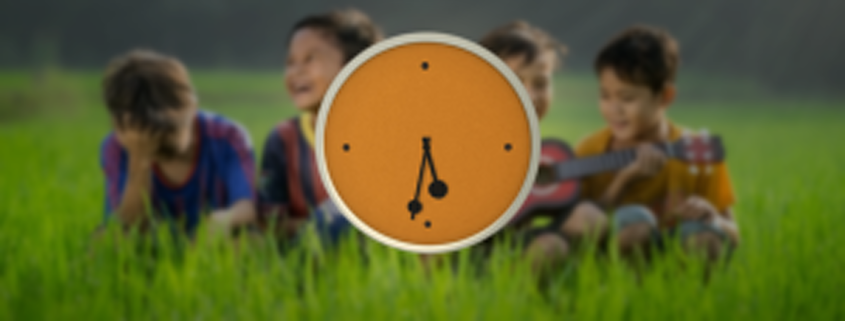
5.32
